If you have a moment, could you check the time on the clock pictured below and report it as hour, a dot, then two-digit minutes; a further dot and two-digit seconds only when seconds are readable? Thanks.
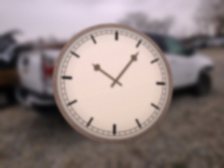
10.06
